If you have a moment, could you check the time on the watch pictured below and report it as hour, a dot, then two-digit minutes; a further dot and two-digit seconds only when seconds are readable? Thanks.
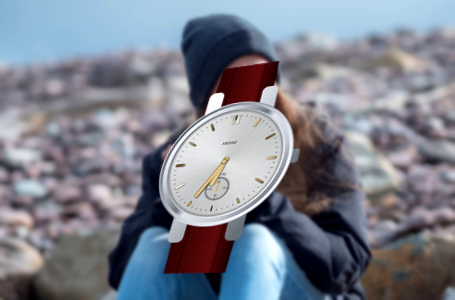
6.35
